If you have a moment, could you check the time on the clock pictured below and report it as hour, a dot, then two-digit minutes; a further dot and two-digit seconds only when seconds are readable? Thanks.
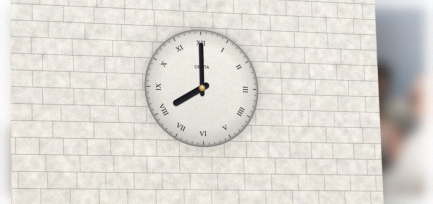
8.00
